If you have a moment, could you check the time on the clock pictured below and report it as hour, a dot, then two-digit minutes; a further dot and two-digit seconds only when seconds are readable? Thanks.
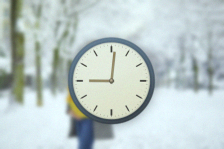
9.01
